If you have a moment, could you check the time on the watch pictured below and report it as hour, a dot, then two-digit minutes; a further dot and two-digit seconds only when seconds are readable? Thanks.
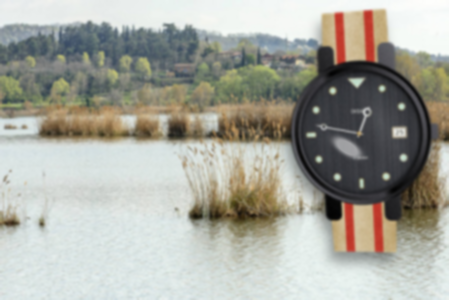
12.47
